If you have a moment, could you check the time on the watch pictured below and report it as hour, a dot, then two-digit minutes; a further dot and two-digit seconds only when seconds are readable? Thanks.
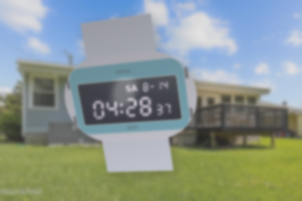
4.28
